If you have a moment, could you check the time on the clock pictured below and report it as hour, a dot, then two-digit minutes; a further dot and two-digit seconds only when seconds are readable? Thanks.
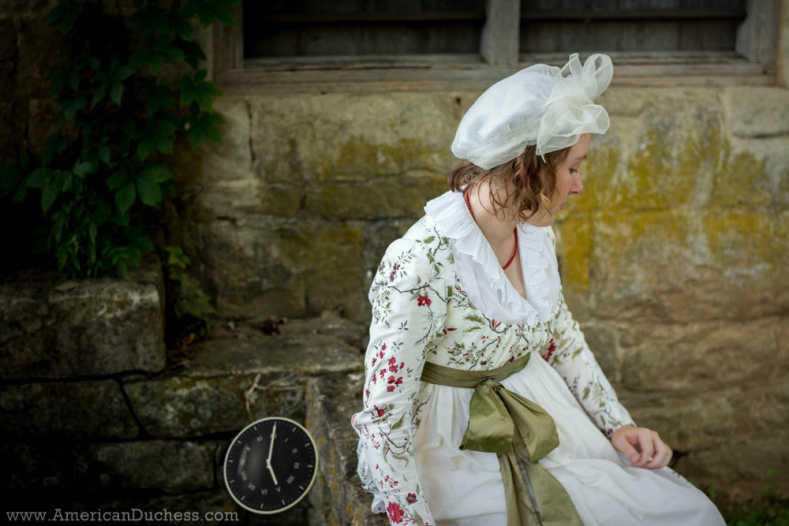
5.00
